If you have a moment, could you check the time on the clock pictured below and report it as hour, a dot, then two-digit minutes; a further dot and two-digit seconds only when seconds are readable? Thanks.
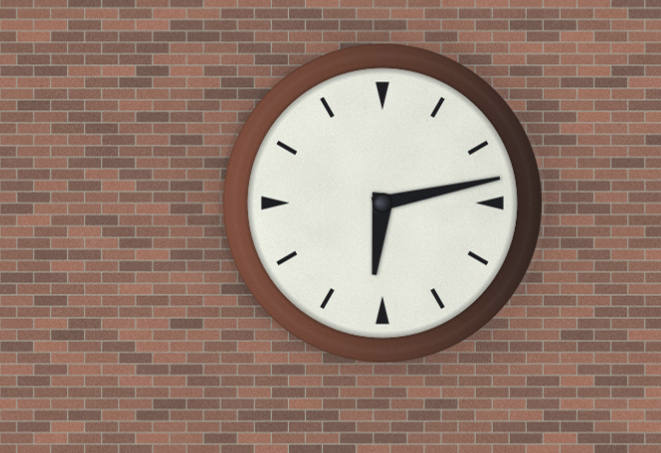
6.13
